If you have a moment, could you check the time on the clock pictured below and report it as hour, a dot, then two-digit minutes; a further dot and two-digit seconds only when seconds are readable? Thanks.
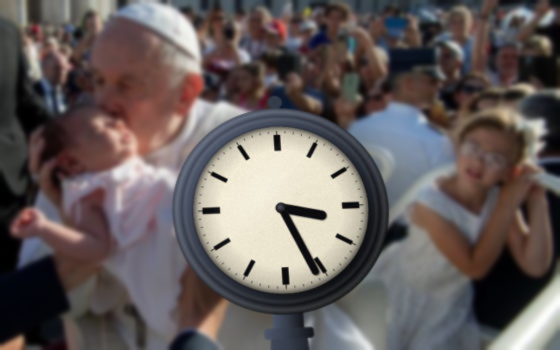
3.26
